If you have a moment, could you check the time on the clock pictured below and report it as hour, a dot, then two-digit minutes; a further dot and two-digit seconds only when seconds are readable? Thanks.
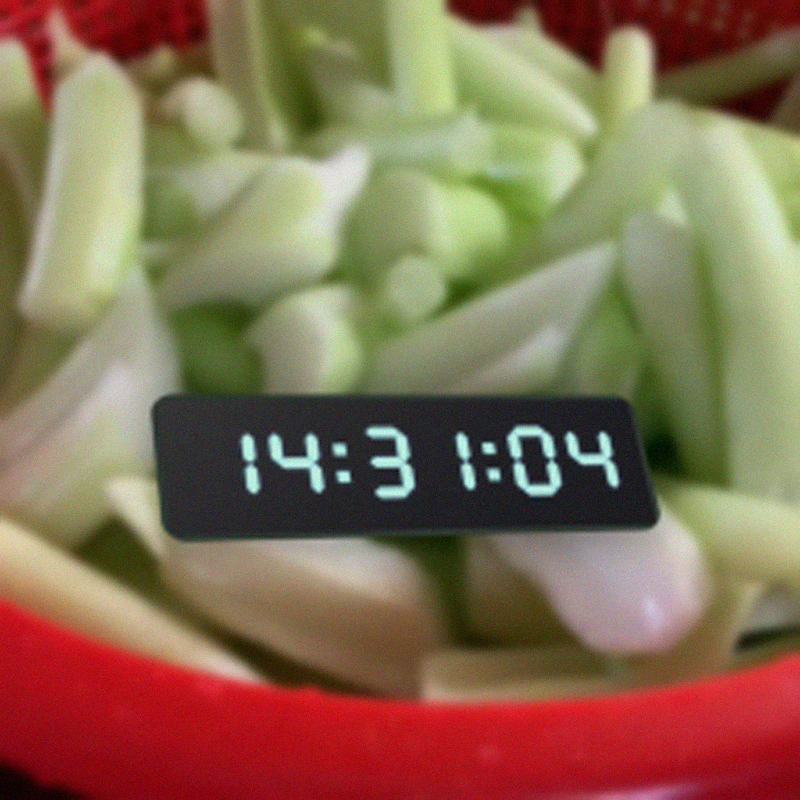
14.31.04
